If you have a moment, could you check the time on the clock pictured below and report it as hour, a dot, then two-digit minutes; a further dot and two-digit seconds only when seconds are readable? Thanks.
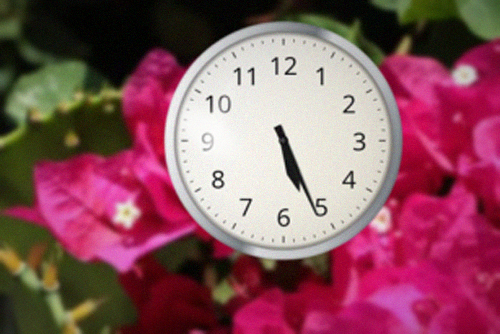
5.26
